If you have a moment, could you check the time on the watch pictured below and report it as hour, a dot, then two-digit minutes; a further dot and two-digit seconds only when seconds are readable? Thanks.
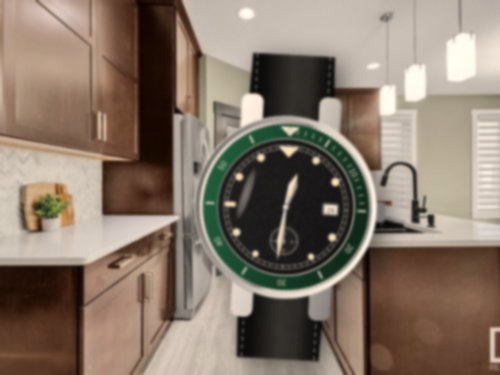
12.31
